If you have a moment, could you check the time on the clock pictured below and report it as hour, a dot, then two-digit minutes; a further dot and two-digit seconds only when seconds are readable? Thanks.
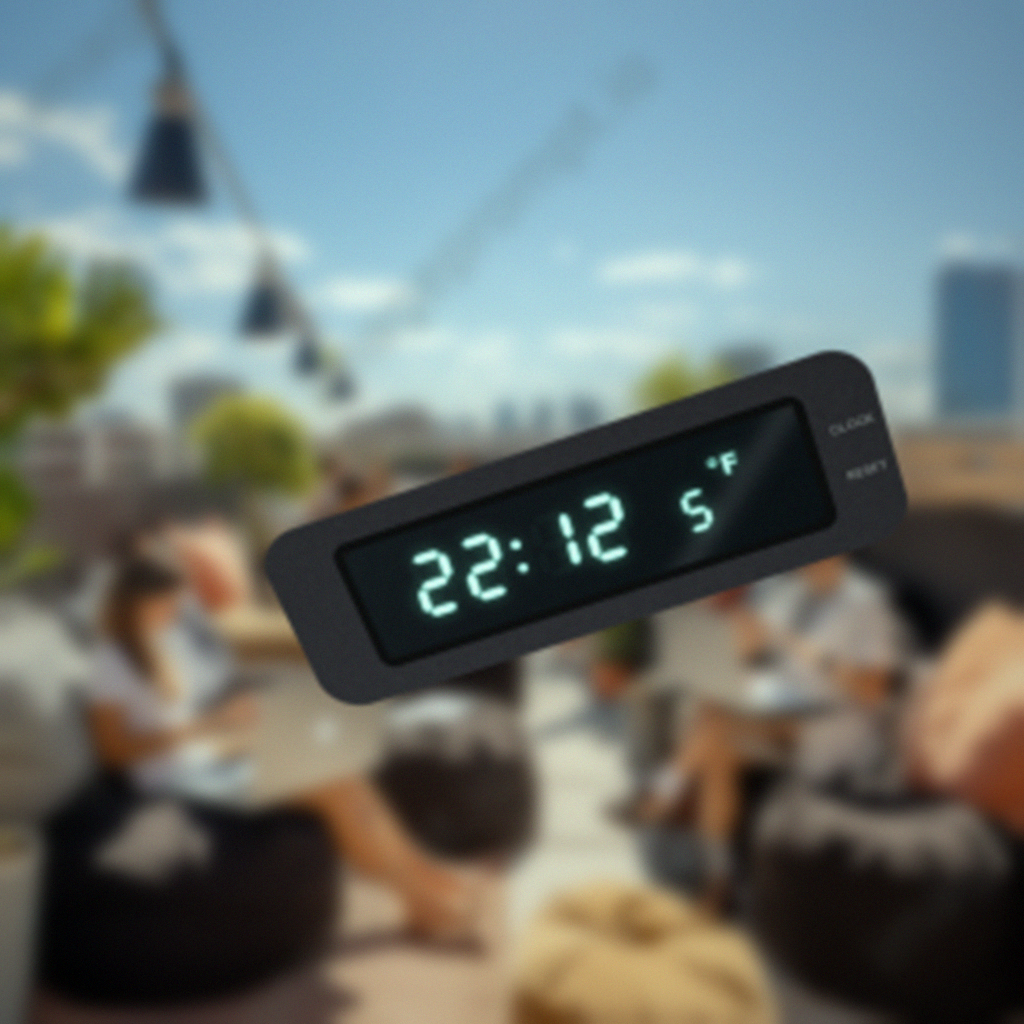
22.12
